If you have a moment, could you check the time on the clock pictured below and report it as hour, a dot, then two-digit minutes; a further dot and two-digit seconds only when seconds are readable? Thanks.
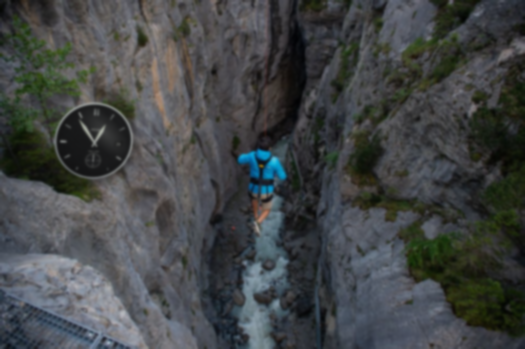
12.54
